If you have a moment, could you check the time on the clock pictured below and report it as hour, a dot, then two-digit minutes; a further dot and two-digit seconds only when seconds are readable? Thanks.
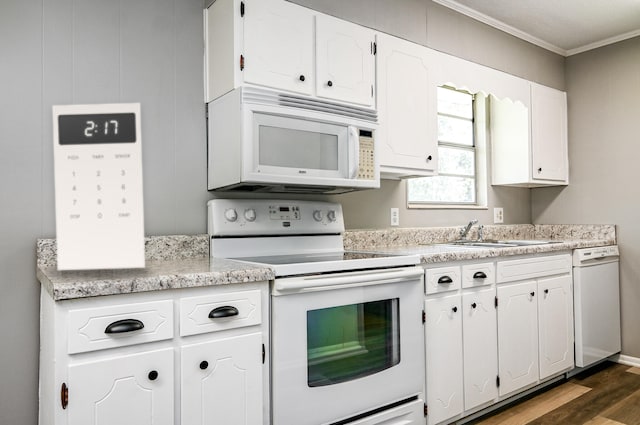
2.17
